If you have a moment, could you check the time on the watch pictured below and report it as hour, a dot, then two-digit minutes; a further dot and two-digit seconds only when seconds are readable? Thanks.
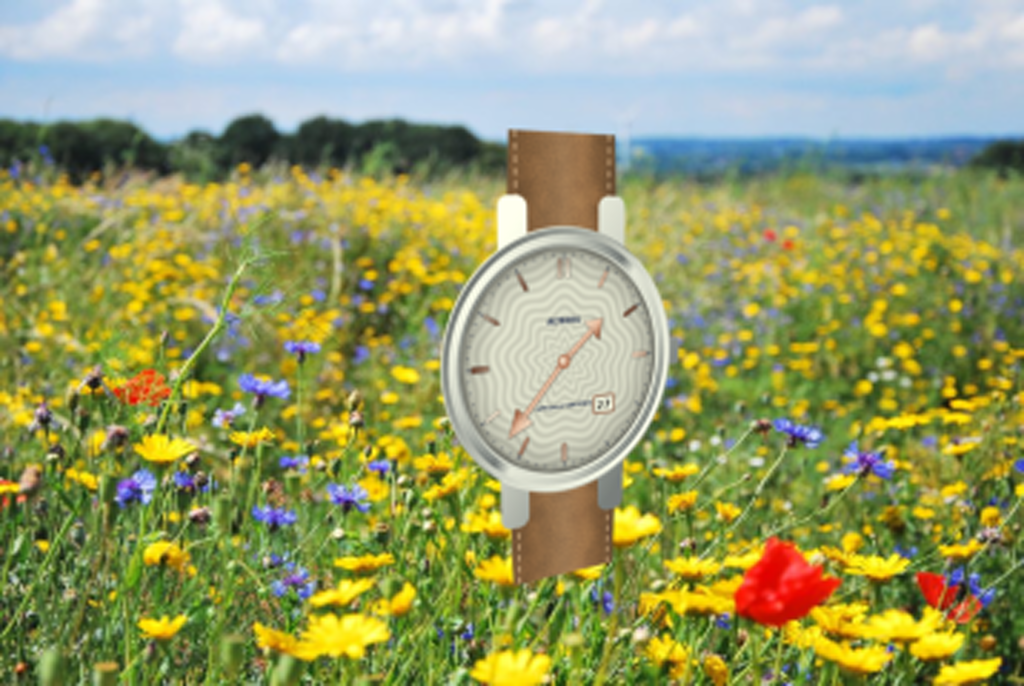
1.37
